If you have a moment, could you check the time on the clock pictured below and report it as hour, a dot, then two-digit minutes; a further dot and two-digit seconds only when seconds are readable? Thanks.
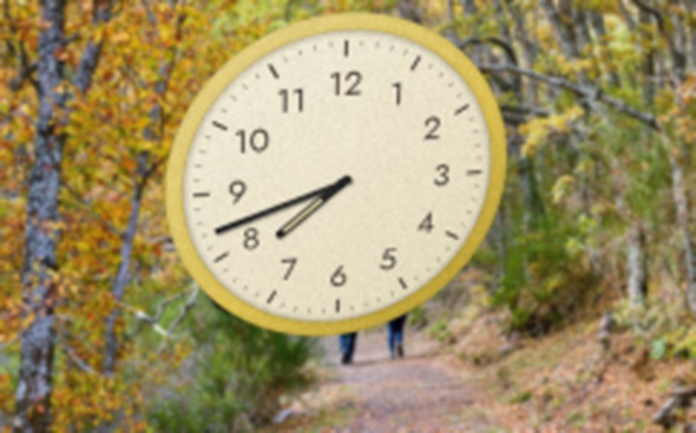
7.42
